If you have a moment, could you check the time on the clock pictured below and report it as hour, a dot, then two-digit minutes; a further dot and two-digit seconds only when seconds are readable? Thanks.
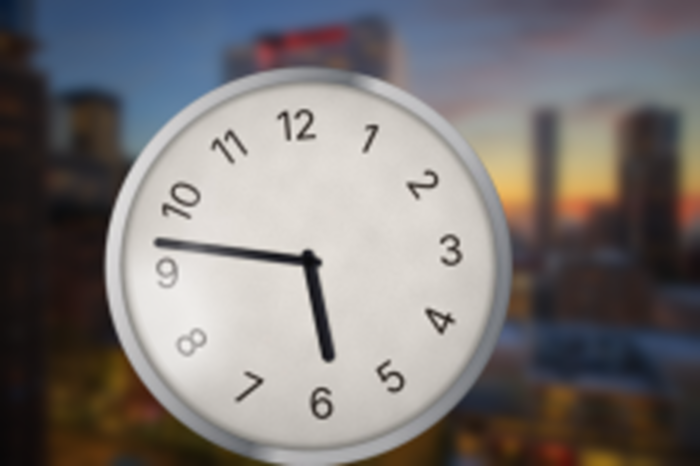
5.47
